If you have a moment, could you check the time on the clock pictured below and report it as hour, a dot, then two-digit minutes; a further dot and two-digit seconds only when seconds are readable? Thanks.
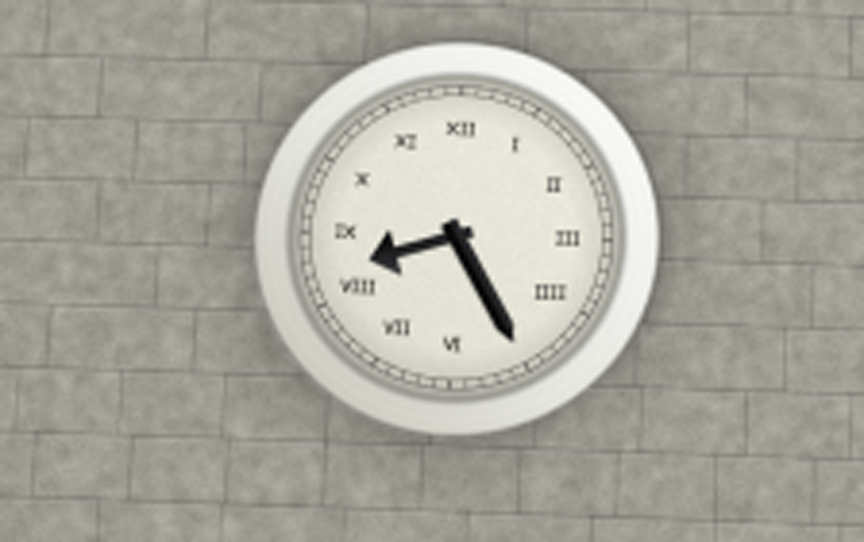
8.25
